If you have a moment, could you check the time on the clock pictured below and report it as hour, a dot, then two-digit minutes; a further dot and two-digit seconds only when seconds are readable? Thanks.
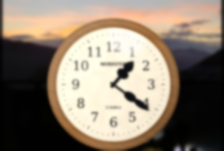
1.21
